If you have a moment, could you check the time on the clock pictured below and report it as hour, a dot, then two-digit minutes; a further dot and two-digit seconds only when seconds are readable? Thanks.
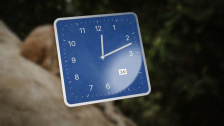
12.12
